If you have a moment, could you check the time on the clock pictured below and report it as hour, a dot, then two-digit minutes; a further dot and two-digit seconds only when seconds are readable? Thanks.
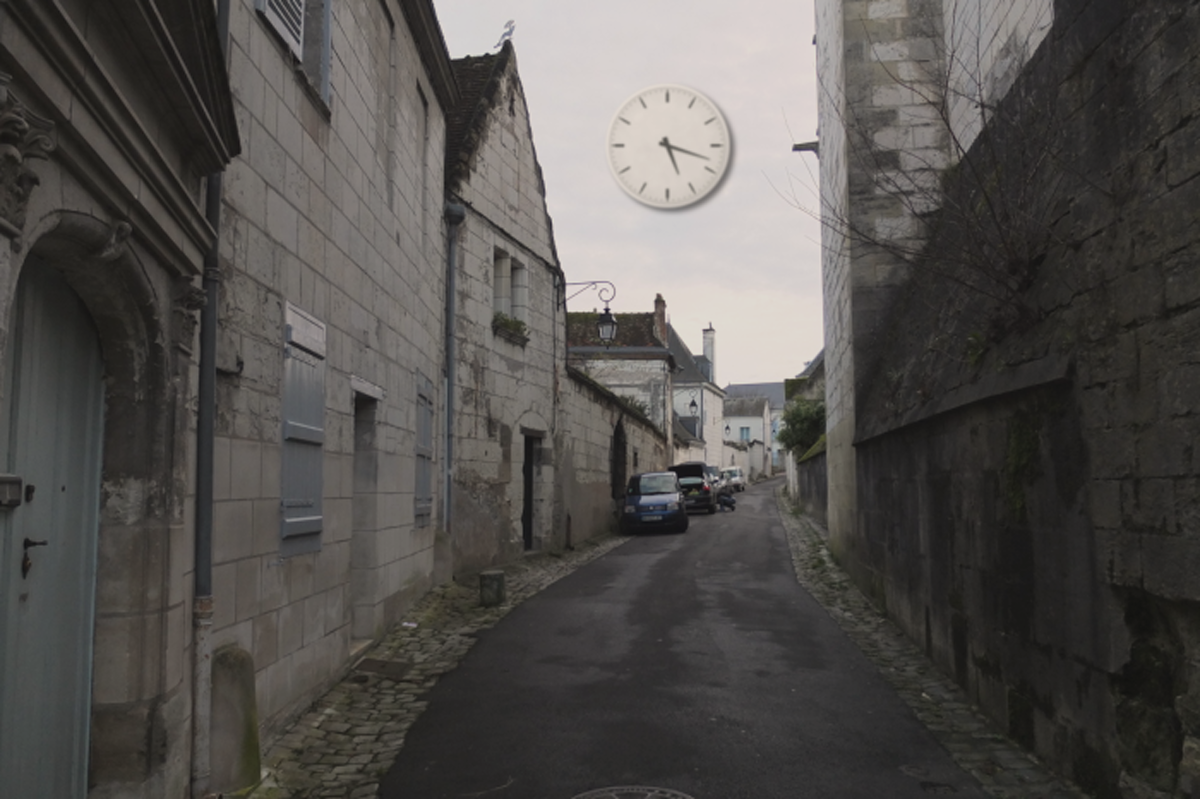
5.18
